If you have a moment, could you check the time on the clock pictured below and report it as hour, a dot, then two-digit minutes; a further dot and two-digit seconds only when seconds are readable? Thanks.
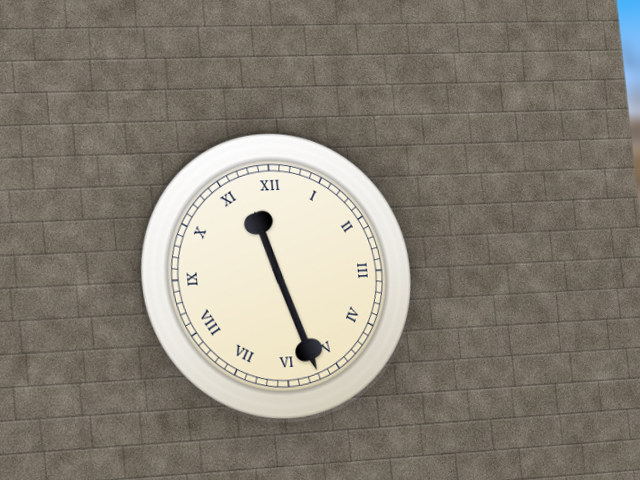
11.27
